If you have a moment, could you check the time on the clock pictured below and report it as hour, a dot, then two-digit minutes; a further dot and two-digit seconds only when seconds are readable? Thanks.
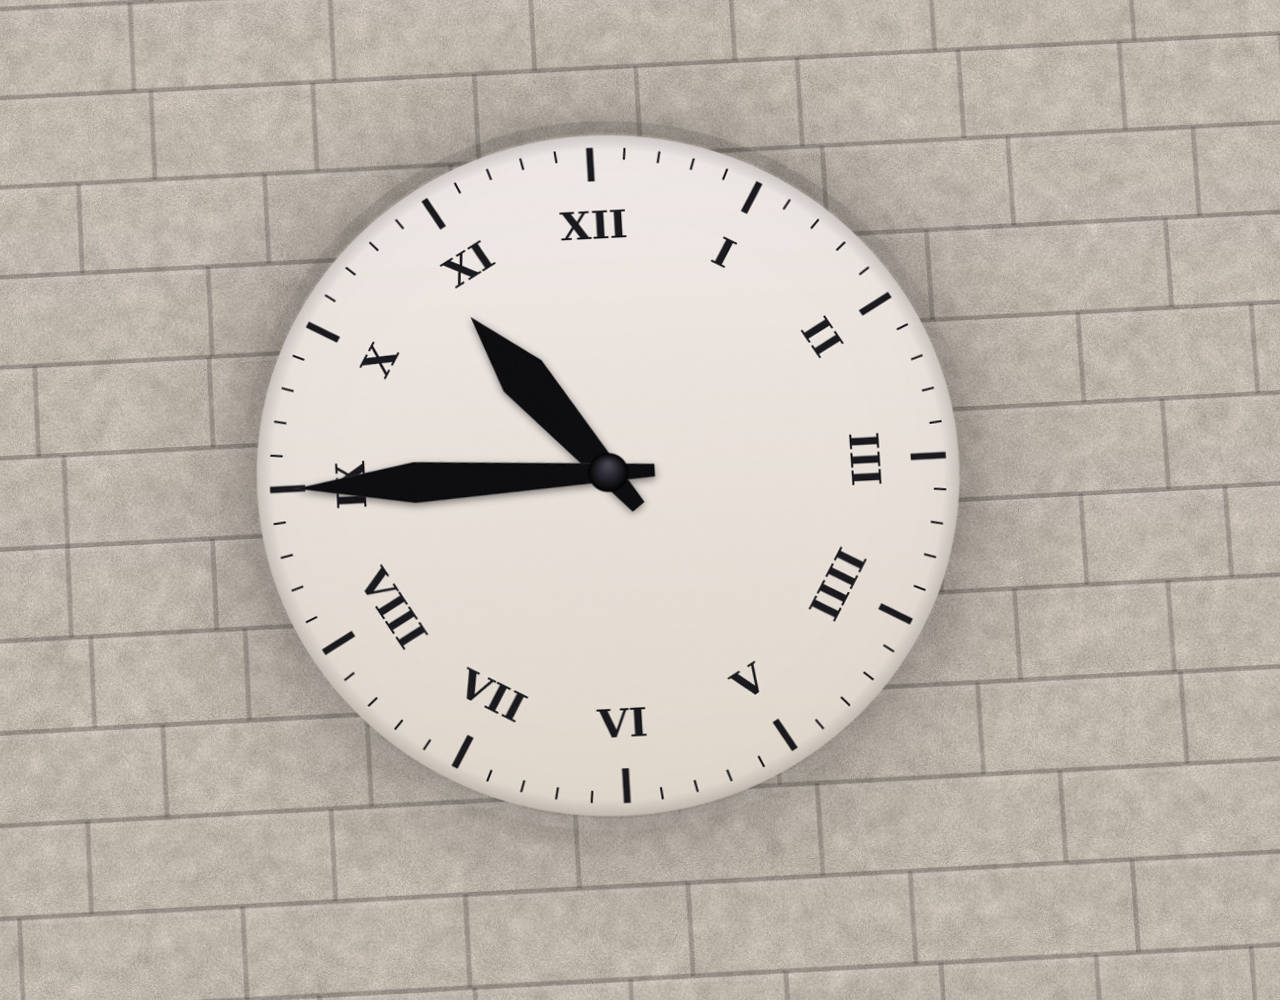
10.45
